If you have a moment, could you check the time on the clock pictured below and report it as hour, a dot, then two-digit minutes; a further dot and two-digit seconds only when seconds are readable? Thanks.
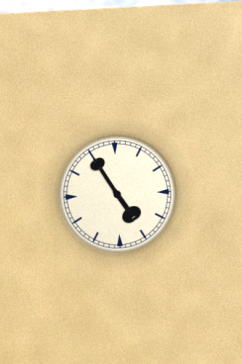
4.55
